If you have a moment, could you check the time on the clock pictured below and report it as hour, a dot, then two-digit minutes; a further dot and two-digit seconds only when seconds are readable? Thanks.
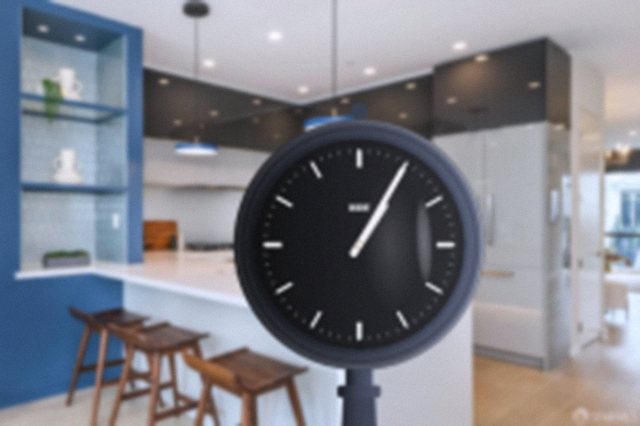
1.05
